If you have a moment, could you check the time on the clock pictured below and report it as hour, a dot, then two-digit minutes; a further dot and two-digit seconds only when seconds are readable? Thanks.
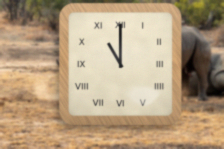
11.00
